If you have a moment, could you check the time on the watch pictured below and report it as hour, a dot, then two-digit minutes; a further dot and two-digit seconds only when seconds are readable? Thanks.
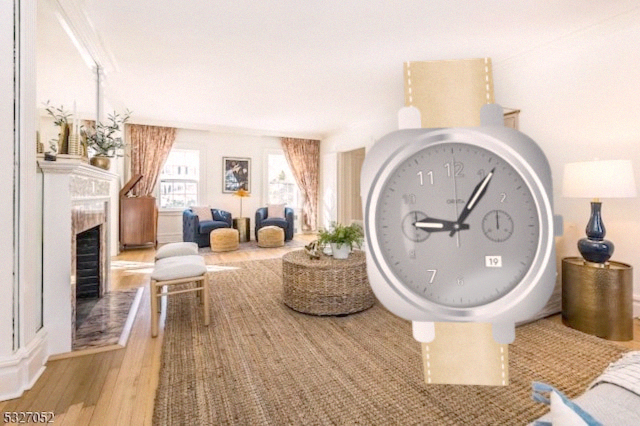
9.06
